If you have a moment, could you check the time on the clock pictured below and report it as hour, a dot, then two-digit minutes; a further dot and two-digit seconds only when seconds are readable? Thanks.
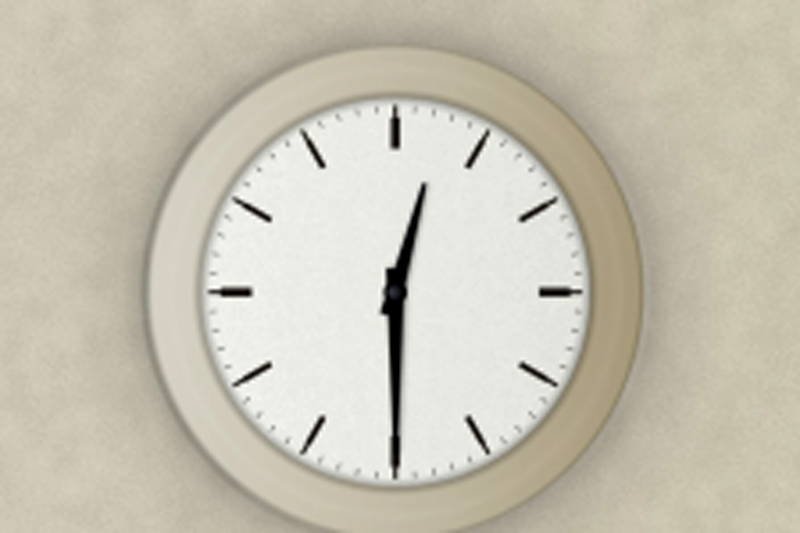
12.30
